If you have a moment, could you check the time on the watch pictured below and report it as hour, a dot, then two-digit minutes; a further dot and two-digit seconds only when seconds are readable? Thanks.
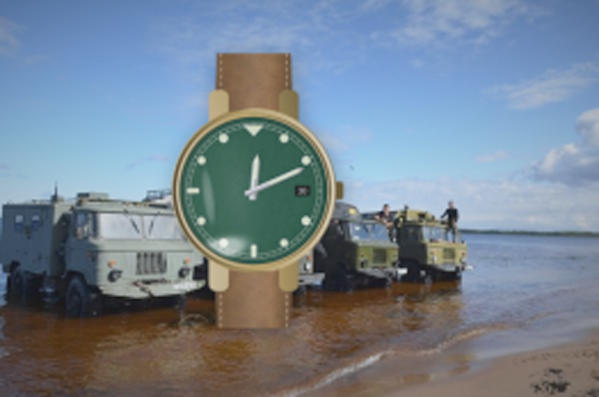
12.11
